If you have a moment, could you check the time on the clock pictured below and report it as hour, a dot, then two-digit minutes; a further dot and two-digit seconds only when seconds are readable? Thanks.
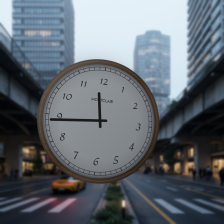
11.44
